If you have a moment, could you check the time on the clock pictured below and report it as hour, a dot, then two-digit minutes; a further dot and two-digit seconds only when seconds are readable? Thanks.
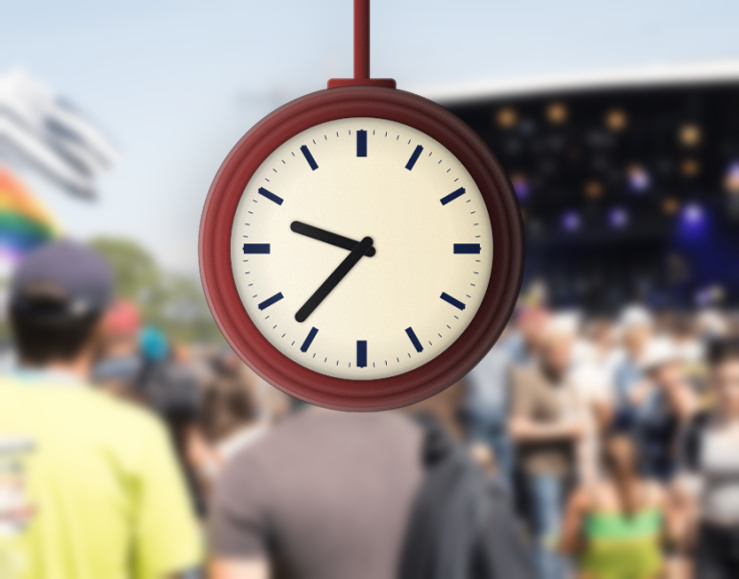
9.37
